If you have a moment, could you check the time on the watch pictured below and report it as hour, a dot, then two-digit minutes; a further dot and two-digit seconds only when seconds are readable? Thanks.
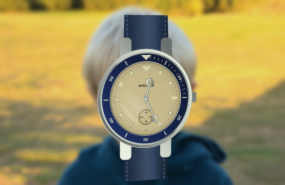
12.26
